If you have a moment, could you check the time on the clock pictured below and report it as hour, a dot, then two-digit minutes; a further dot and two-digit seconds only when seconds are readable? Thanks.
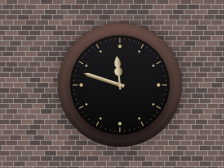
11.48
